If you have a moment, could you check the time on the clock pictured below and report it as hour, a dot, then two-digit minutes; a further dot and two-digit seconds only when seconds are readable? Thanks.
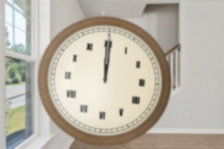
12.00
